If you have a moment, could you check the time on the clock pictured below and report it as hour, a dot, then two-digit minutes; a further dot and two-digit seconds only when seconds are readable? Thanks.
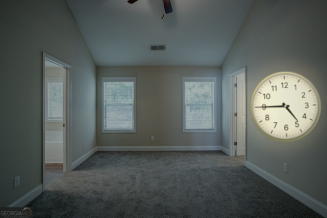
4.45
